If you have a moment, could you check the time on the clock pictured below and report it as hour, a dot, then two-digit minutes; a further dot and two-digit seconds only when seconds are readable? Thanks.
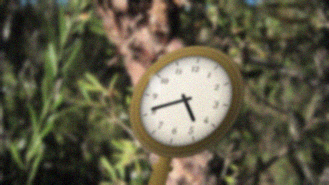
4.41
